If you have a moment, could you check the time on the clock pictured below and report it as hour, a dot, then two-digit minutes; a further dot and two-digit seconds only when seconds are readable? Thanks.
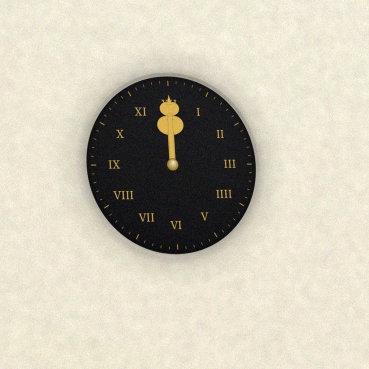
12.00
